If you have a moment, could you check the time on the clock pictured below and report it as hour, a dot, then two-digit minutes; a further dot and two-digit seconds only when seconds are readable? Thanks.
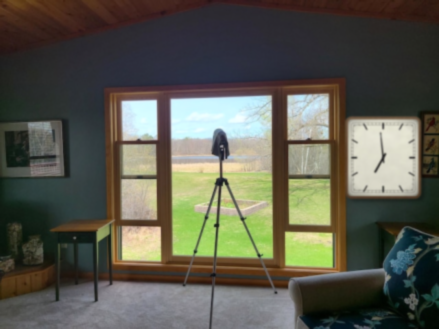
6.59
